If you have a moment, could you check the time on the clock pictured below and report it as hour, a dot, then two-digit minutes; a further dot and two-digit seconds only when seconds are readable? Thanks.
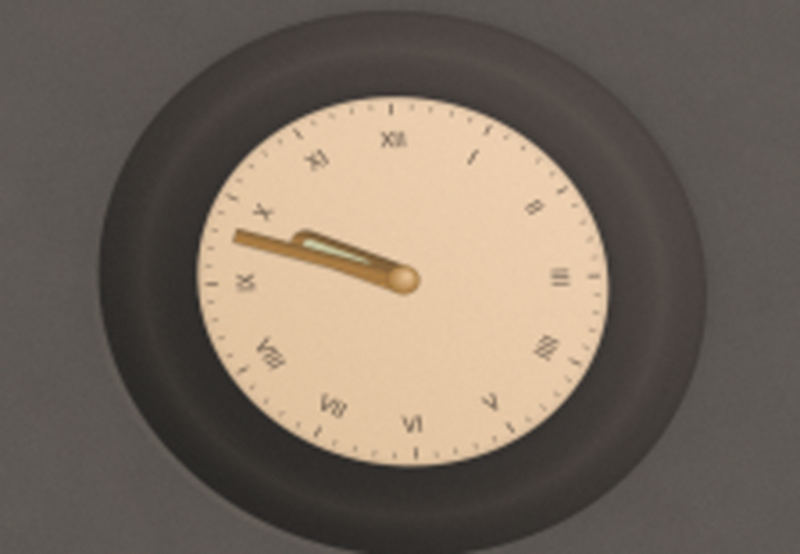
9.48
